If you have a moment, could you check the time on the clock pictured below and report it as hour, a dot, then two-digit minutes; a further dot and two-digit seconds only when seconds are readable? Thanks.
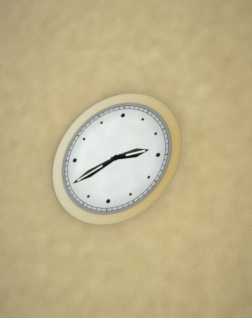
2.40
